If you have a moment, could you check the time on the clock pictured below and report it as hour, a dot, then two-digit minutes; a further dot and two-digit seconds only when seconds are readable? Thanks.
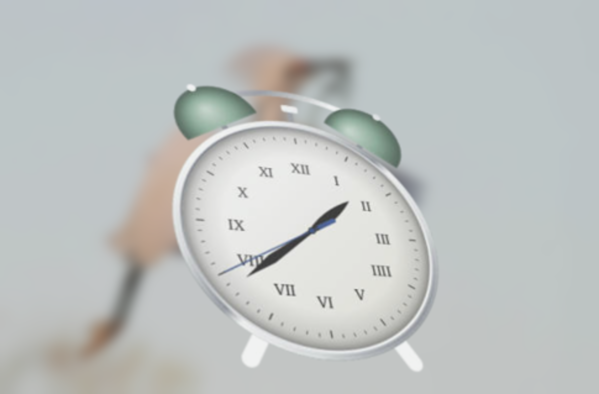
1.38.40
